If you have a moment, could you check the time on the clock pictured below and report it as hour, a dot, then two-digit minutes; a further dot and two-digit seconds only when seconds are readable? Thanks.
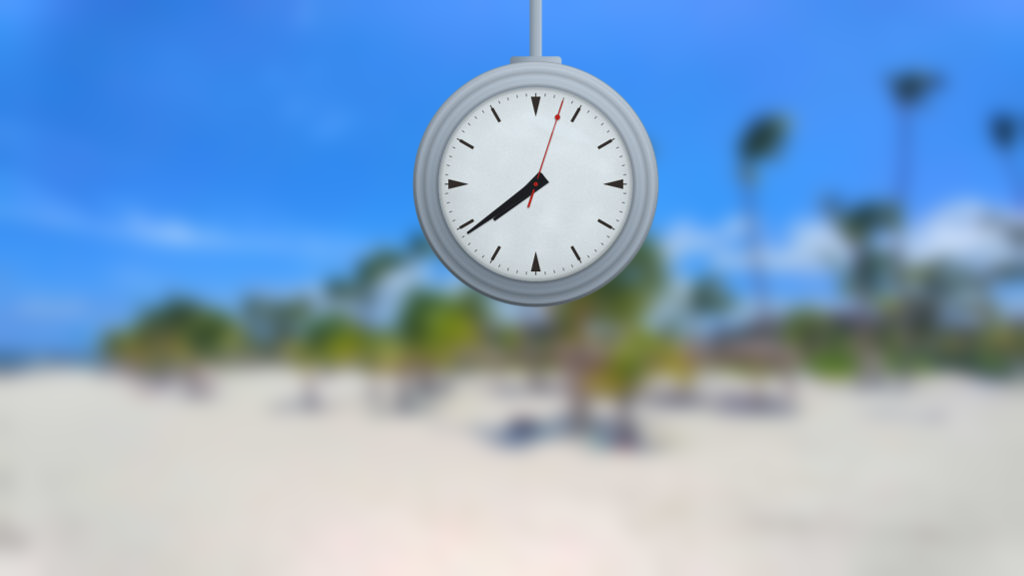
7.39.03
